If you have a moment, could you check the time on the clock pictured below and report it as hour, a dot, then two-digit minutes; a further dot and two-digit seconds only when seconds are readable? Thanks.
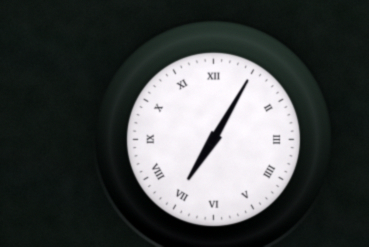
7.05
